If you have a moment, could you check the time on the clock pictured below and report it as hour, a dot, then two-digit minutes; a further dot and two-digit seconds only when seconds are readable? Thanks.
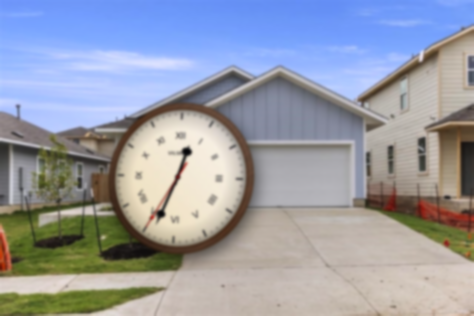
12.33.35
